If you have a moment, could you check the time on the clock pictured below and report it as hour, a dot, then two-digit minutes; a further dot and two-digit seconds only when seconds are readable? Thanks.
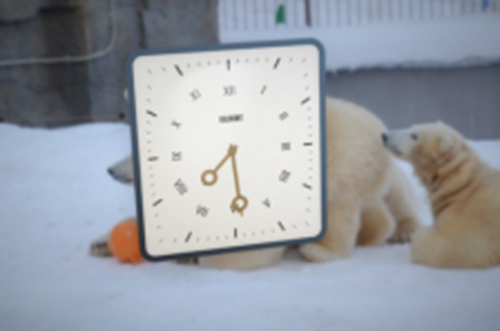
7.29
